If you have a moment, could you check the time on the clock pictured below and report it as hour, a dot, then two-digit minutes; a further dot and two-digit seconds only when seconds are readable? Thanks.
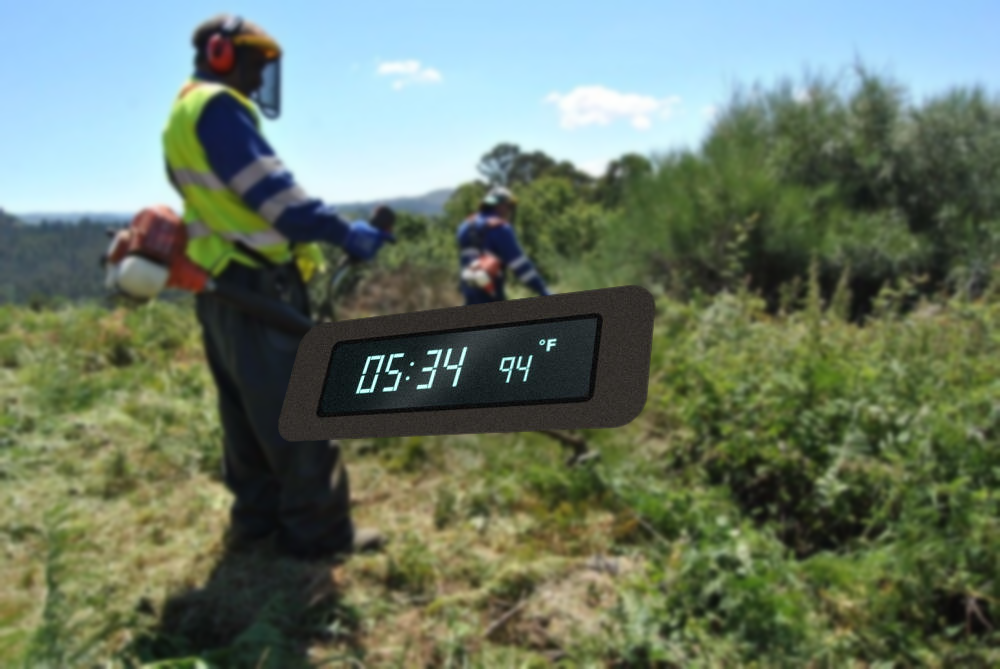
5.34
